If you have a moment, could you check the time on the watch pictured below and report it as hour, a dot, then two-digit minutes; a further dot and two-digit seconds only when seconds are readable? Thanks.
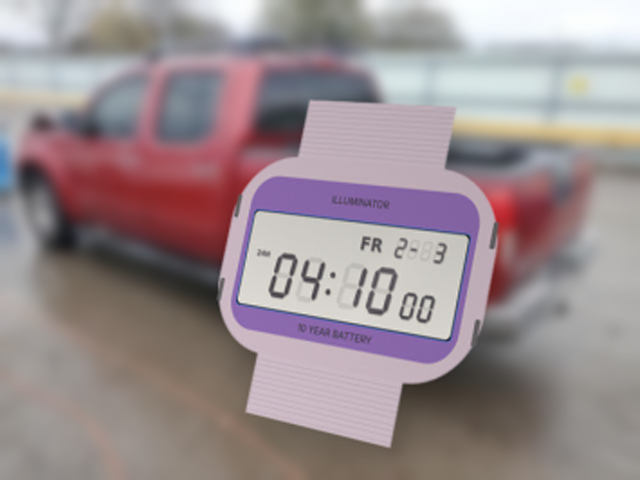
4.10.00
